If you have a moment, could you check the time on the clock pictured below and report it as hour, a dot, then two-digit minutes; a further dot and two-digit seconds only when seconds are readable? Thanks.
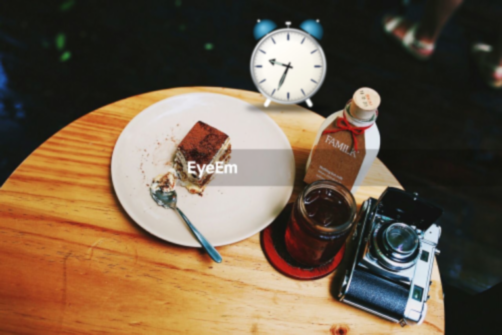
9.34
